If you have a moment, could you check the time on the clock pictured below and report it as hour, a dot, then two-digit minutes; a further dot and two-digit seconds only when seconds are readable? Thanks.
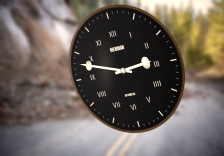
2.48
